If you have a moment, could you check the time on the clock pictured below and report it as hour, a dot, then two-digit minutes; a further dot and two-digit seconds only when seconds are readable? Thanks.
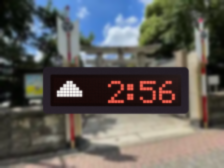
2.56
